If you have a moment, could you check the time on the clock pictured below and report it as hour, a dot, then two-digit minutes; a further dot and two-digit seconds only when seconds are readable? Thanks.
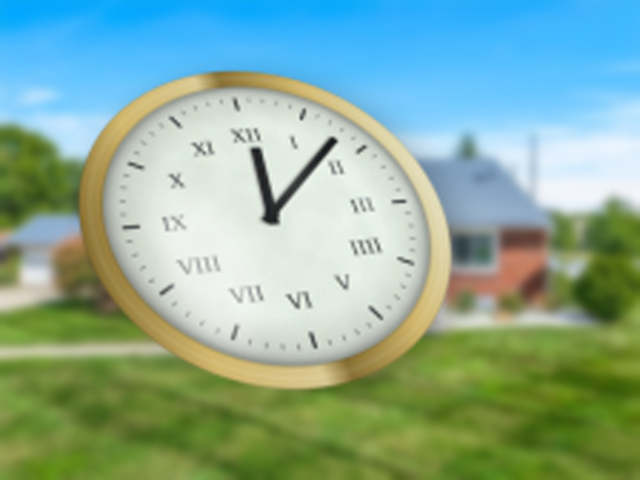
12.08
